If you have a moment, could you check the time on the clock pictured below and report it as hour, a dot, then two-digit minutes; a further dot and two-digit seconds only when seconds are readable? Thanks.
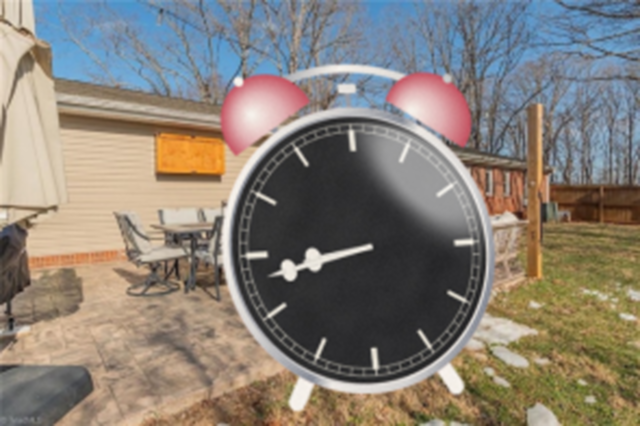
8.43
